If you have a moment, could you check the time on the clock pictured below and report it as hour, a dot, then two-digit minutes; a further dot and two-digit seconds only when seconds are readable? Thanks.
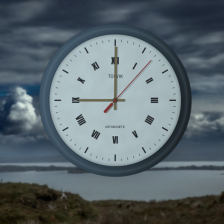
9.00.07
